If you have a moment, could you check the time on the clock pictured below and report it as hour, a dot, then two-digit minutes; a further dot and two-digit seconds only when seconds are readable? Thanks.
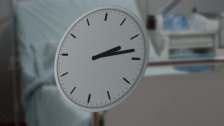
2.13
